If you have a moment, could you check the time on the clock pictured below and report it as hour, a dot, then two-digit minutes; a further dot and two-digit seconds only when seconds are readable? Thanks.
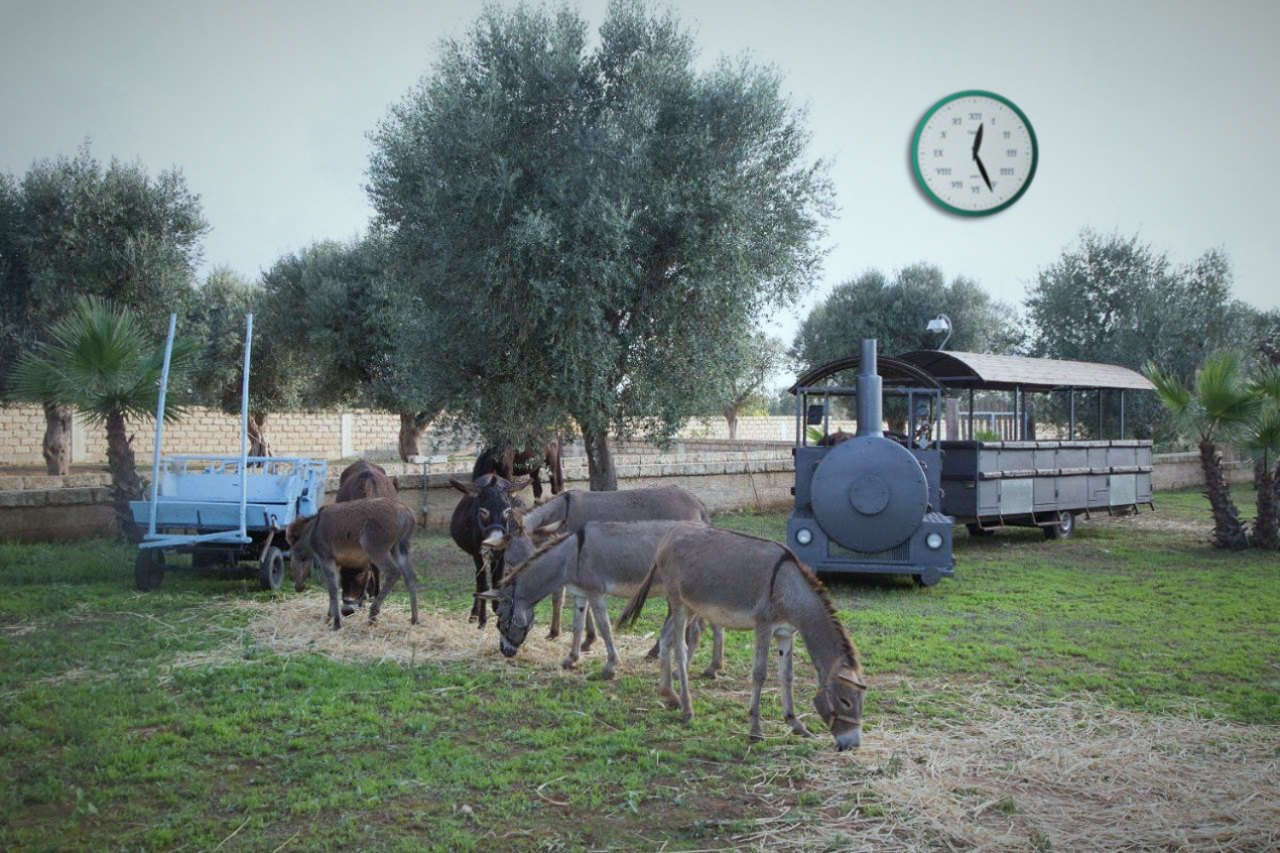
12.26
